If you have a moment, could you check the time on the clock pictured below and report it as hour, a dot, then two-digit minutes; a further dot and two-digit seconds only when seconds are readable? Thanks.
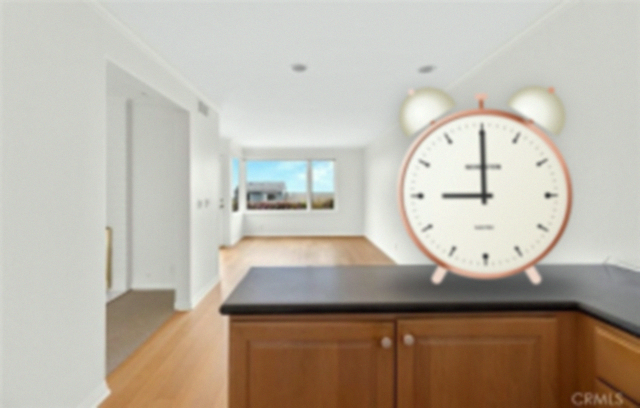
9.00
